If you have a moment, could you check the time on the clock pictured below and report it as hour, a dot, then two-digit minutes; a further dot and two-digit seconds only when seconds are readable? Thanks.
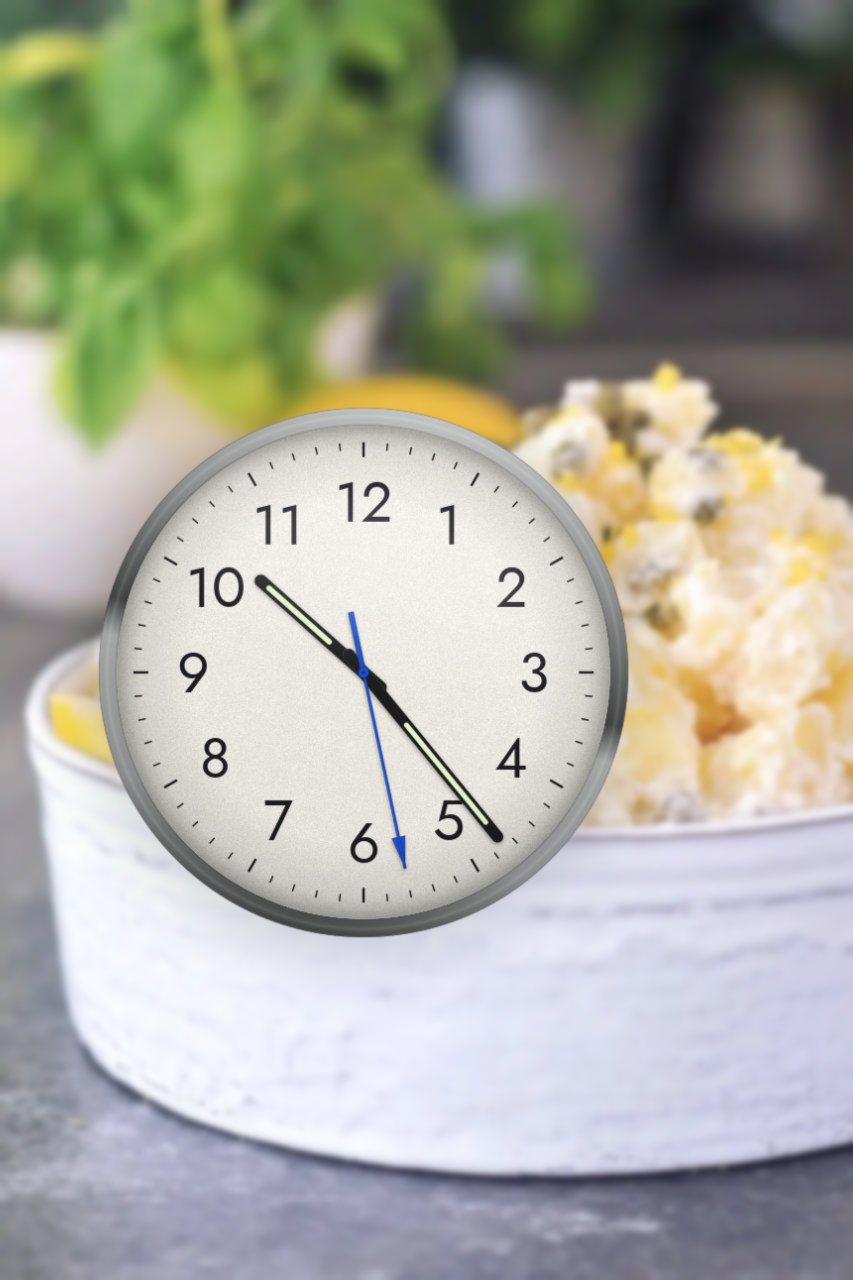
10.23.28
